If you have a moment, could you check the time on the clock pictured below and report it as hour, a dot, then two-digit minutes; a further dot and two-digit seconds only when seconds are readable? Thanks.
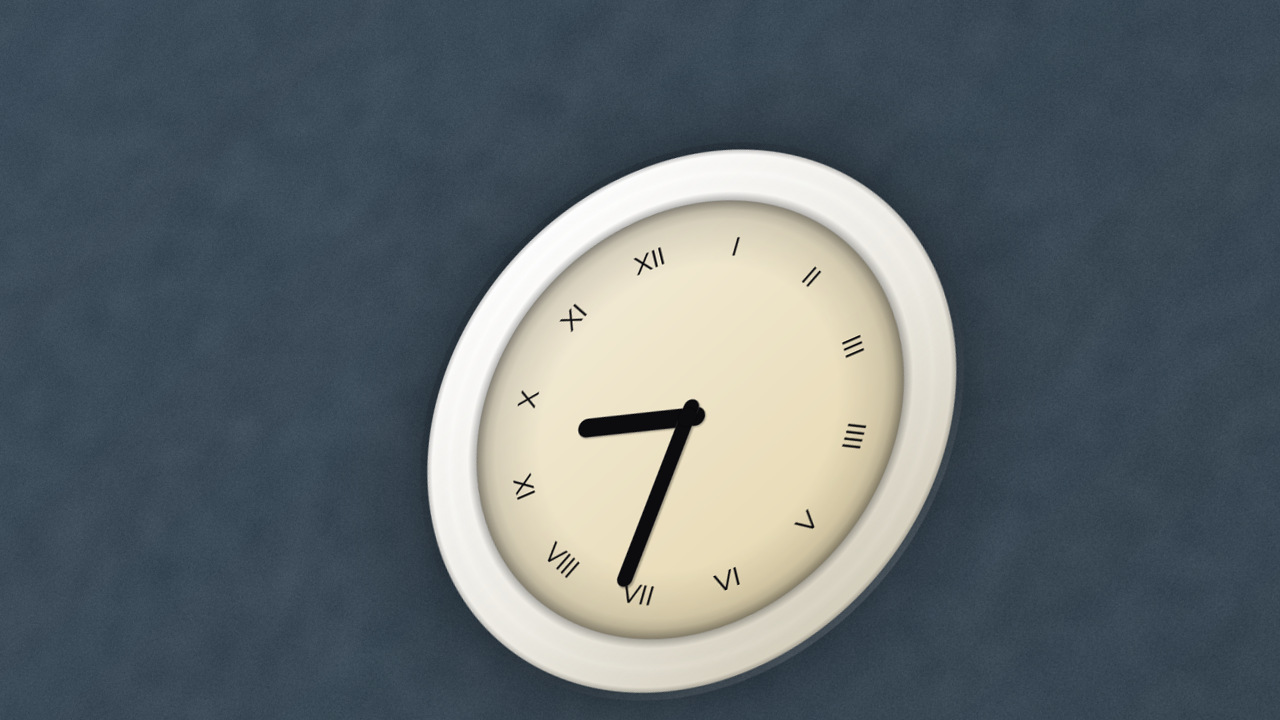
9.36
